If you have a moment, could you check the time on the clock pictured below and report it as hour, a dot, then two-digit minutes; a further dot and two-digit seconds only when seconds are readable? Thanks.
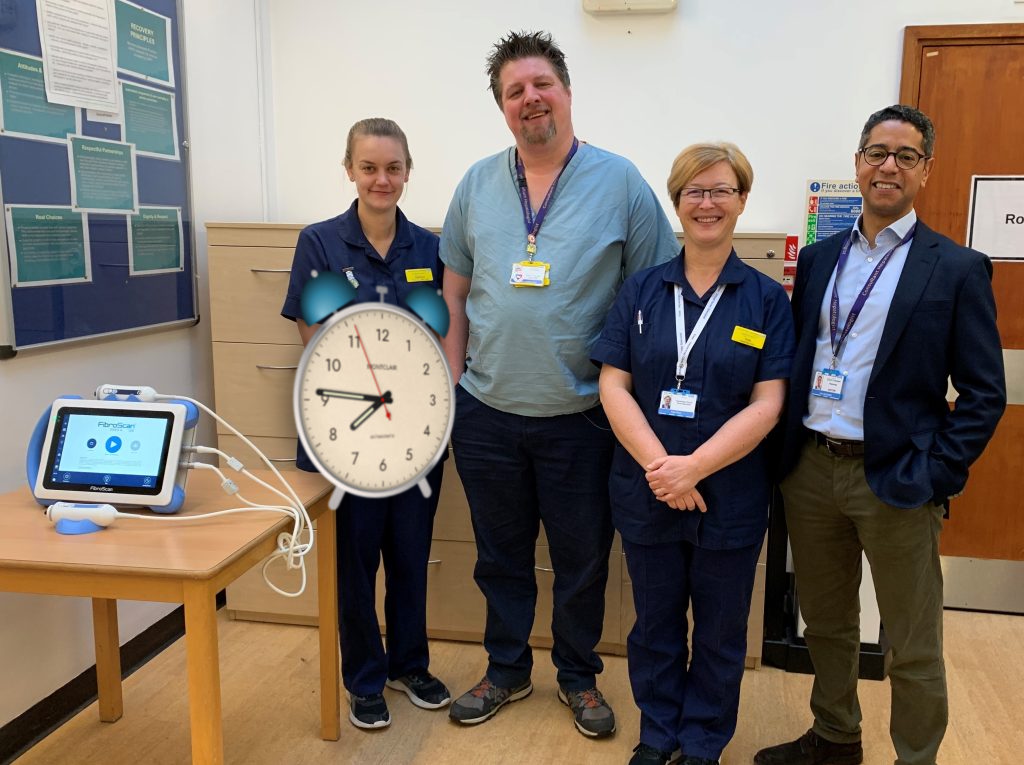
7.45.56
